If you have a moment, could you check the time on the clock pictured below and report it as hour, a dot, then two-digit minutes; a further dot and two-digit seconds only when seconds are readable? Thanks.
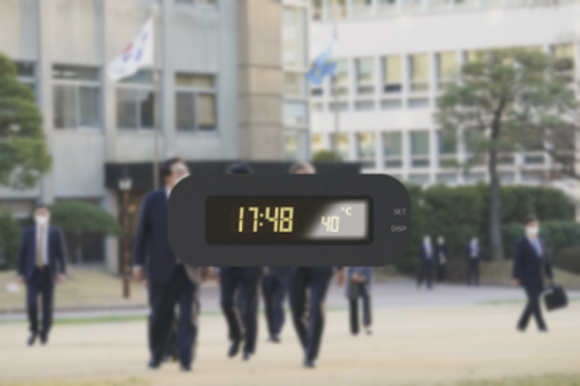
17.48
